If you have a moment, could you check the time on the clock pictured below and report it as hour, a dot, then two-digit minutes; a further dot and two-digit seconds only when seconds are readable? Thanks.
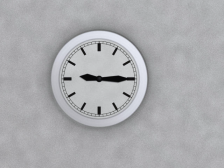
9.15
